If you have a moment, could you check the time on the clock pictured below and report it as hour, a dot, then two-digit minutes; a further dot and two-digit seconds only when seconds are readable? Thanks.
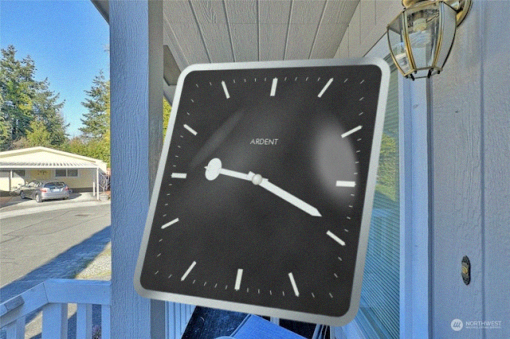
9.19
